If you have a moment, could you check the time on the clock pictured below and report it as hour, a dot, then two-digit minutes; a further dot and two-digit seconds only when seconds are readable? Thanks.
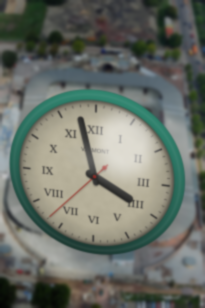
3.57.37
